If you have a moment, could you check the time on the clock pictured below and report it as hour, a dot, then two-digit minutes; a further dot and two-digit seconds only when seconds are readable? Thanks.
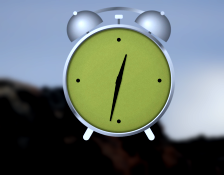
12.32
